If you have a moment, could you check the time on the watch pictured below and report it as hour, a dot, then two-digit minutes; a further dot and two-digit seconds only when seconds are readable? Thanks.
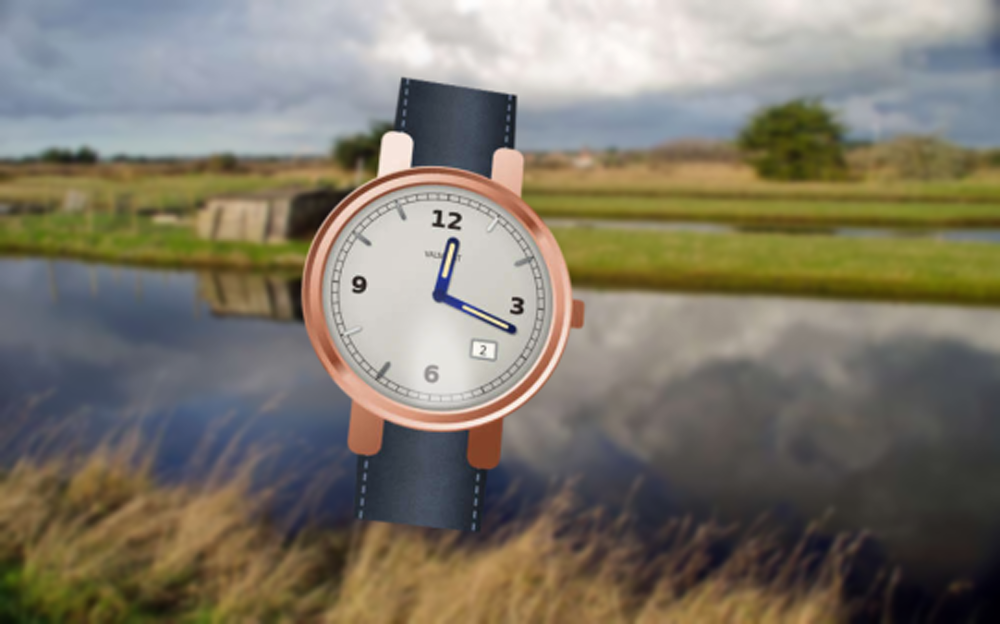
12.18
